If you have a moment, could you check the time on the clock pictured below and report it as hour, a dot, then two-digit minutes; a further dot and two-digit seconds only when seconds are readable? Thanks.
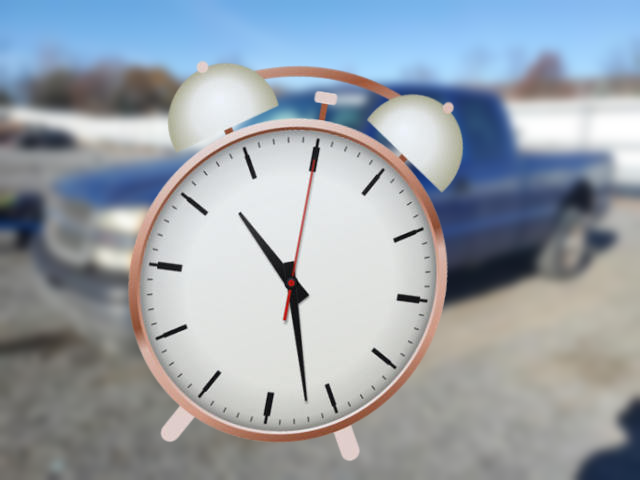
10.27.00
